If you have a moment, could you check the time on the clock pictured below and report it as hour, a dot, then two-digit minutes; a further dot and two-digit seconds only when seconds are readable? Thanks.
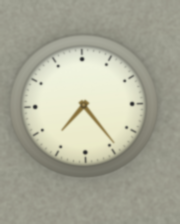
7.24
